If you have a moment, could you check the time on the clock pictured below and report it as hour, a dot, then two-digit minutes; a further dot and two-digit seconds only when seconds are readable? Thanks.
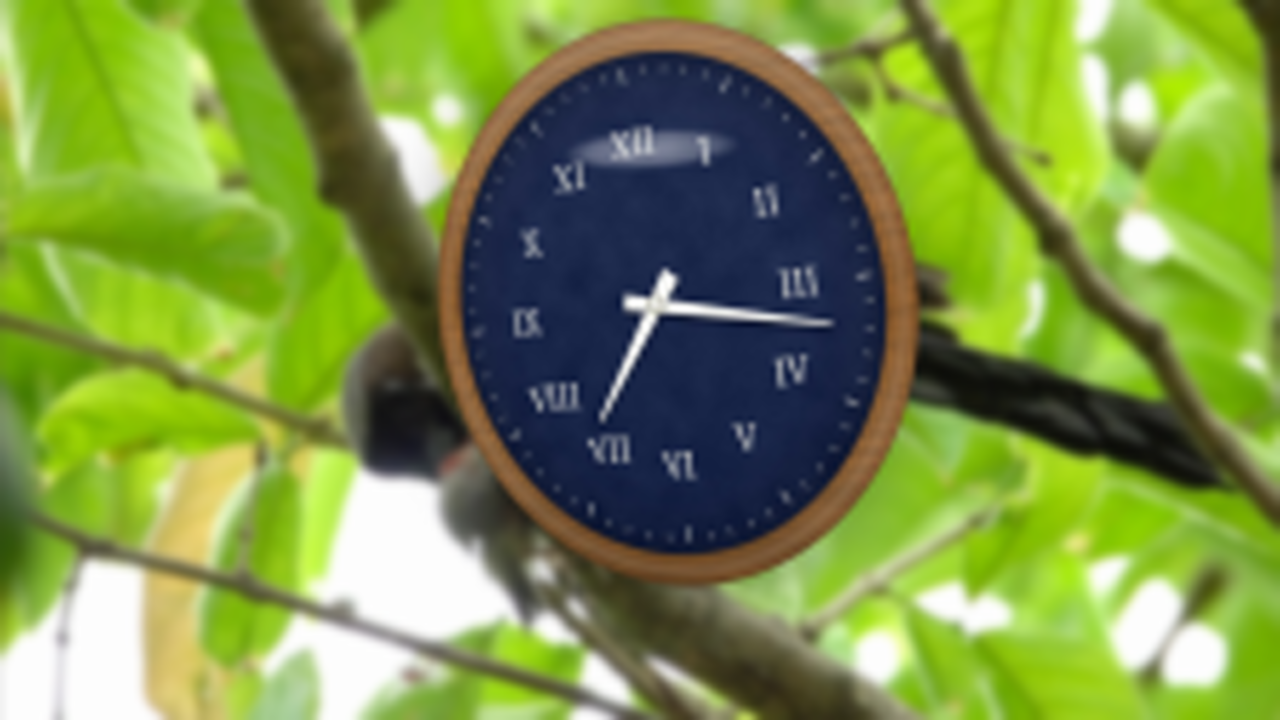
7.17
